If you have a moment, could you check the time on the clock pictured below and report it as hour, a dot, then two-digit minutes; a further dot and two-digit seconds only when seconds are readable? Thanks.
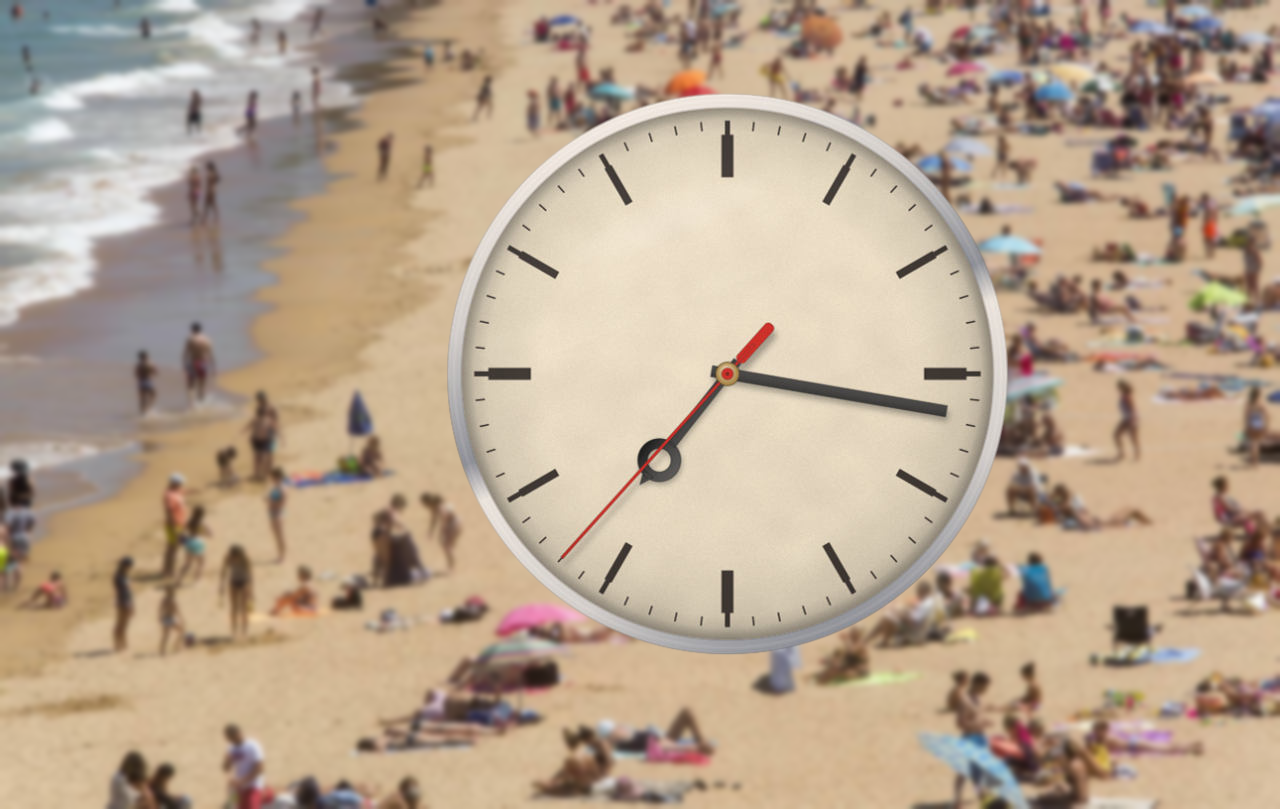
7.16.37
